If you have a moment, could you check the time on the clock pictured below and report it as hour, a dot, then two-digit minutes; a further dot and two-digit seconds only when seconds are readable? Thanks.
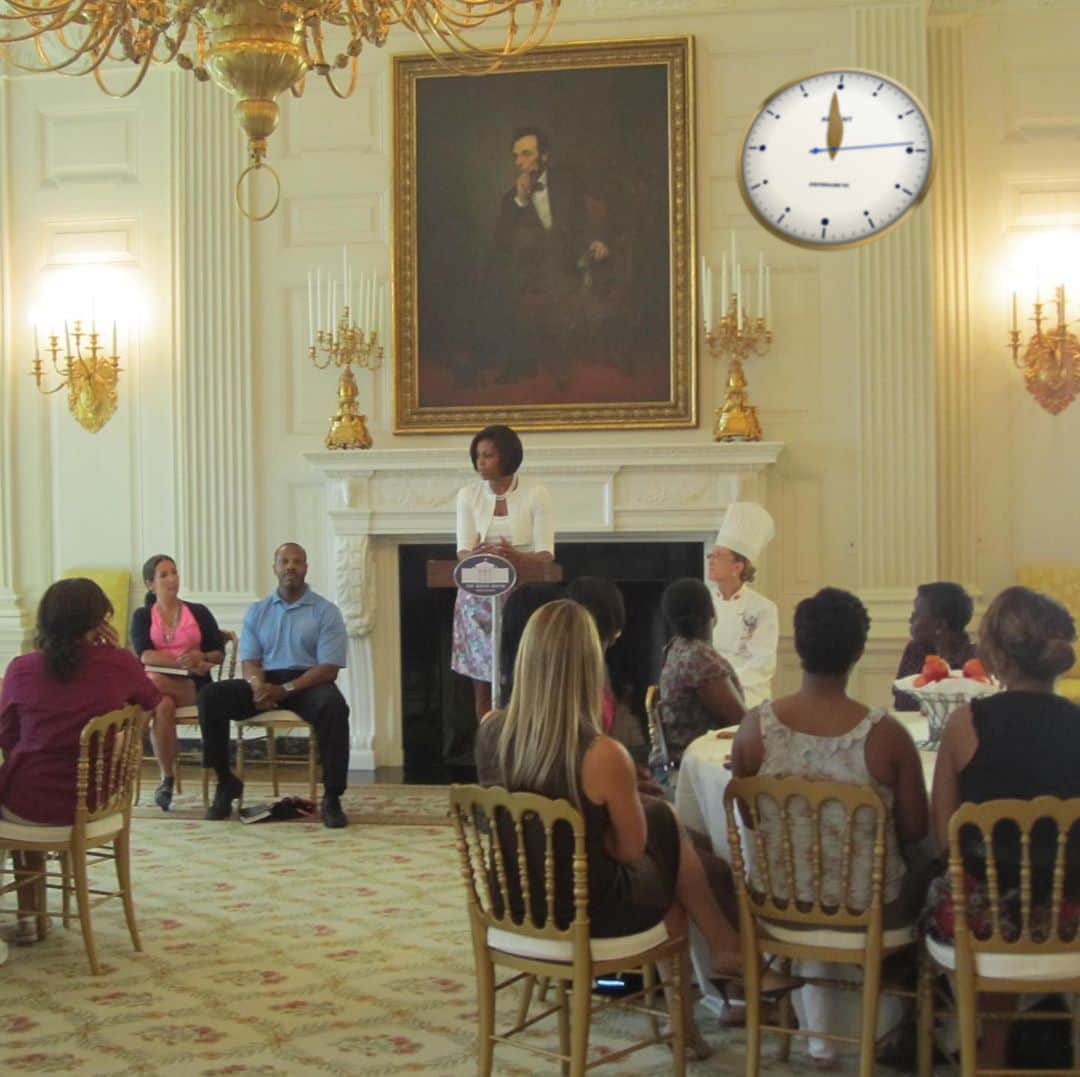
11.59.14
